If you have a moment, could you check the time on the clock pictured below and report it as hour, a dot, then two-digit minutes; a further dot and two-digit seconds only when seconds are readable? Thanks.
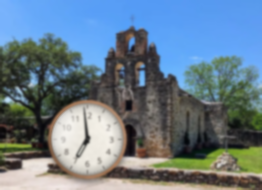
6.59
